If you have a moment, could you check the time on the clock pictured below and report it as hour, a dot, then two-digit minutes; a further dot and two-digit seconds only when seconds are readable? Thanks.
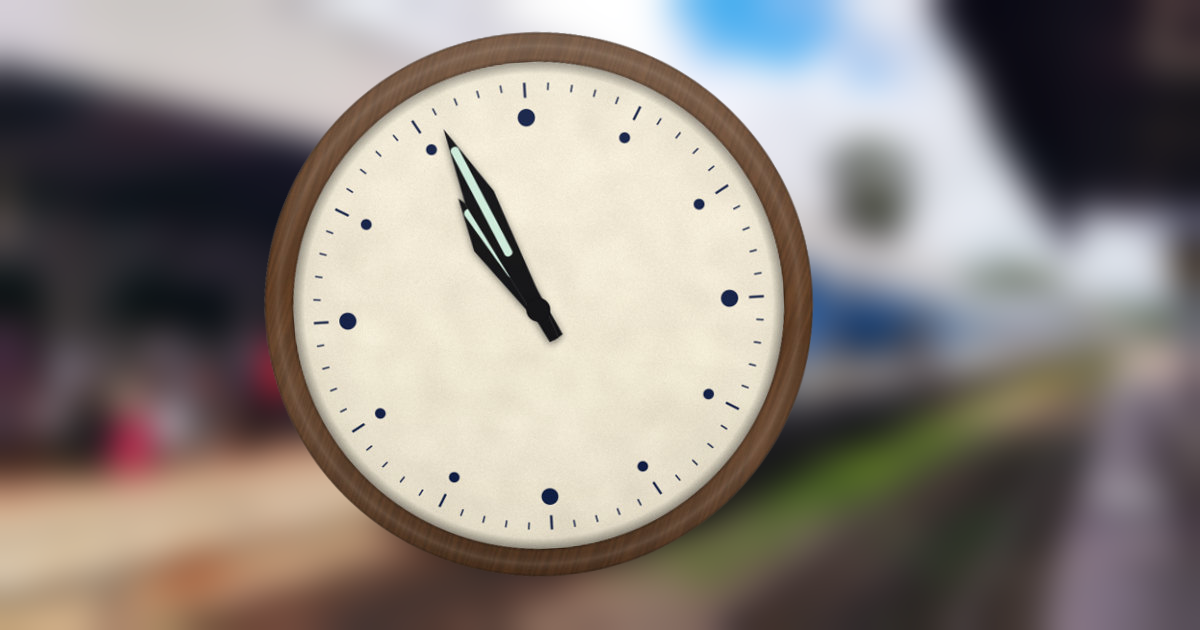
10.56
